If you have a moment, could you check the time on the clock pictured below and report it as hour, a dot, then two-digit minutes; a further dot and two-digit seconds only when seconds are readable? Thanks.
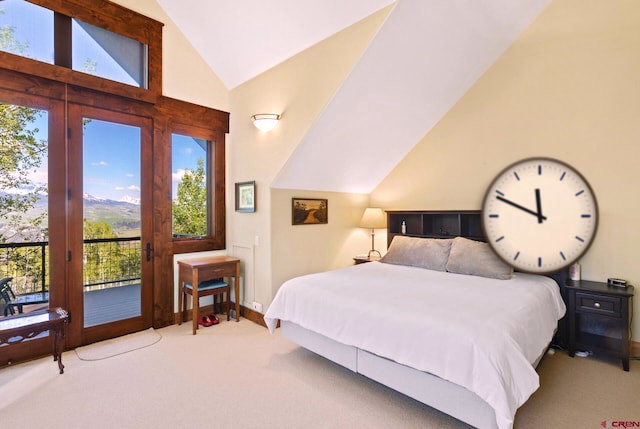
11.49
